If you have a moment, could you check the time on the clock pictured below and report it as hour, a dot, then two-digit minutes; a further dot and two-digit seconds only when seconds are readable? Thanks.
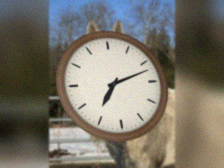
7.12
